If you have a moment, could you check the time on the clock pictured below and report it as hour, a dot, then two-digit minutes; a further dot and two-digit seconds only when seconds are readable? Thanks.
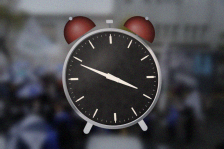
3.49
